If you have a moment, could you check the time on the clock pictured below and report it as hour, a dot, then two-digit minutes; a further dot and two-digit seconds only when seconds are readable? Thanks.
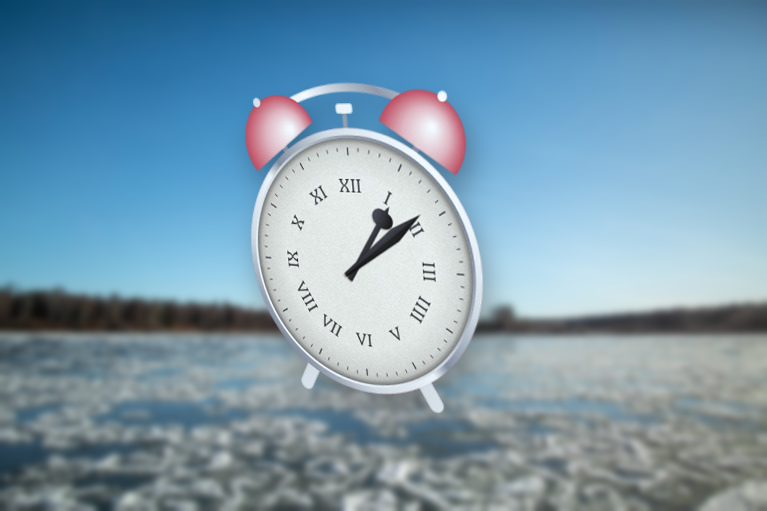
1.09
